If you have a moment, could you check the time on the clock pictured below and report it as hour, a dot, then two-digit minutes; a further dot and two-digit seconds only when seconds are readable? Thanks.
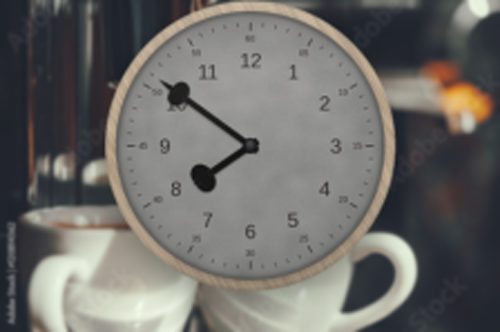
7.51
